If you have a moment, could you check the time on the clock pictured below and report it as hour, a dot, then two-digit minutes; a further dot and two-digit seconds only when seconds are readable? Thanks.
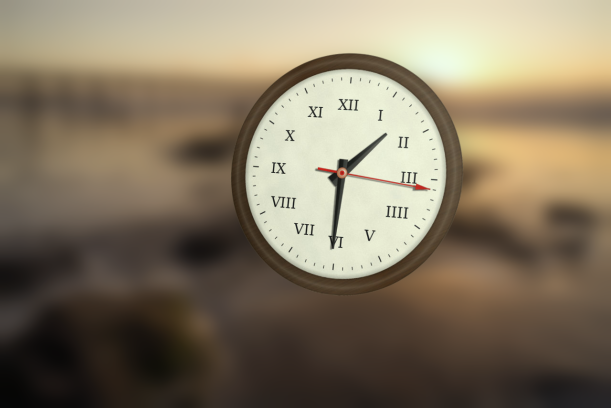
1.30.16
